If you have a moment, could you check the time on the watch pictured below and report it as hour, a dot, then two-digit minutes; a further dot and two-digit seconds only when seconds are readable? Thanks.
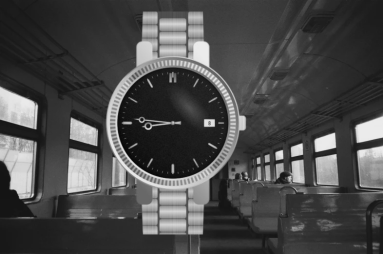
8.46
